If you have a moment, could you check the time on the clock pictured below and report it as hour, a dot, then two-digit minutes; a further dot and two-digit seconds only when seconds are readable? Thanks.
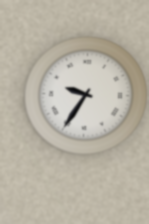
9.35
